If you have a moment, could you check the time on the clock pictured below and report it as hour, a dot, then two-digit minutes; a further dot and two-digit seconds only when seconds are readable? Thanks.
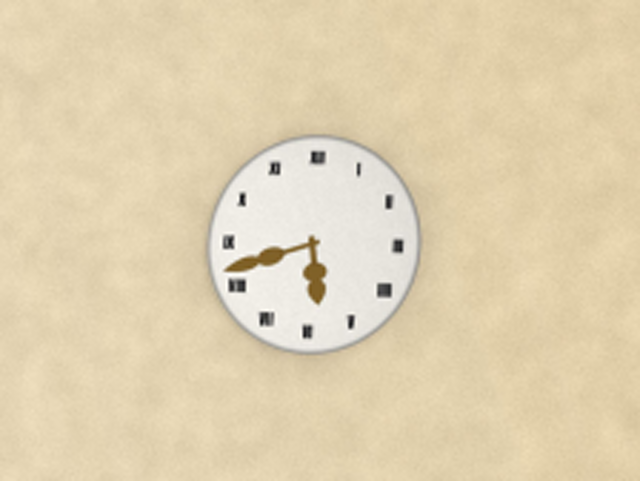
5.42
